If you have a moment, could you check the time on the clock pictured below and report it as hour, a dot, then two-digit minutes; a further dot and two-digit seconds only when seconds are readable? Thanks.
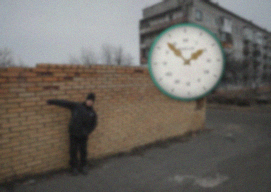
1.53
